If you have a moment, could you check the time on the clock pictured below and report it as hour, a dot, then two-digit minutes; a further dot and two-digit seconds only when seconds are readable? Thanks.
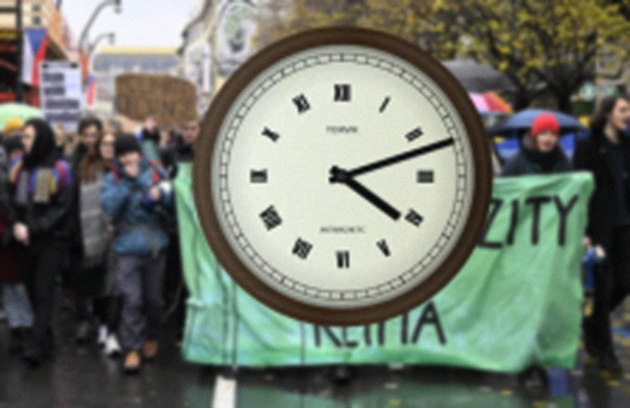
4.12
